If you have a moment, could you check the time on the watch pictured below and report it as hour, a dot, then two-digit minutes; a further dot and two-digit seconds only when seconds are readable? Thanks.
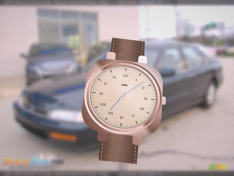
7.08
